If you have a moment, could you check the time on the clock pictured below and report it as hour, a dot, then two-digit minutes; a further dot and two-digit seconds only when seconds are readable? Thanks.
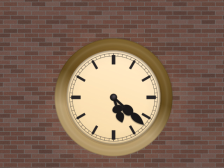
5.22
